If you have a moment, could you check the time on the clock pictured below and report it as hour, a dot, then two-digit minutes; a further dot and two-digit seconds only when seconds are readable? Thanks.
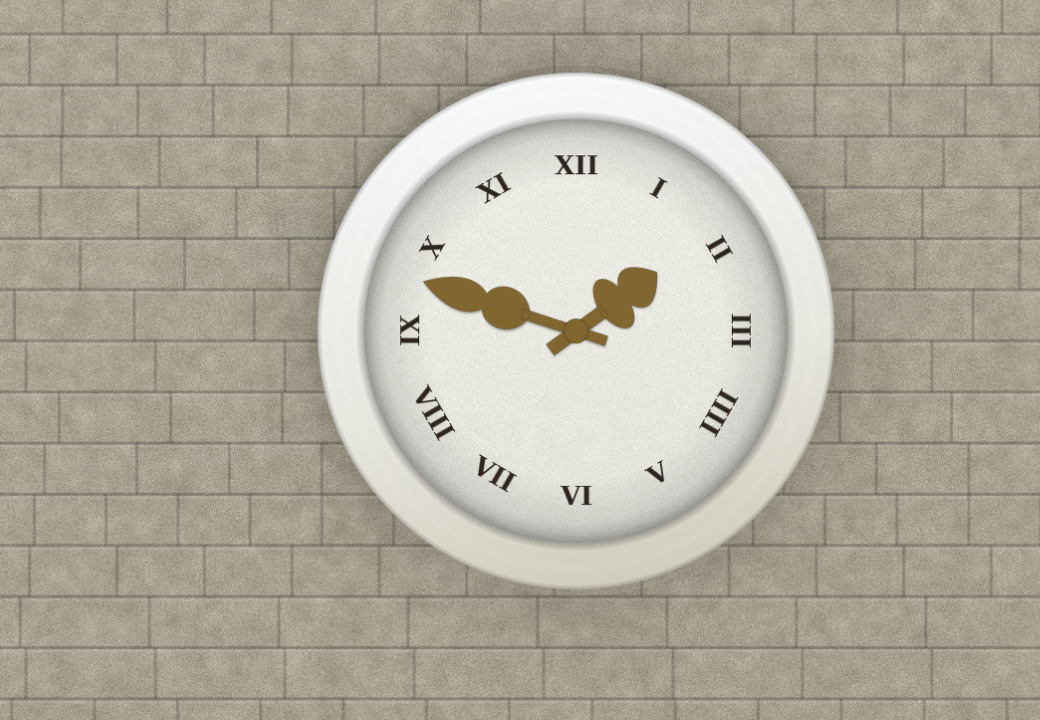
1.48
